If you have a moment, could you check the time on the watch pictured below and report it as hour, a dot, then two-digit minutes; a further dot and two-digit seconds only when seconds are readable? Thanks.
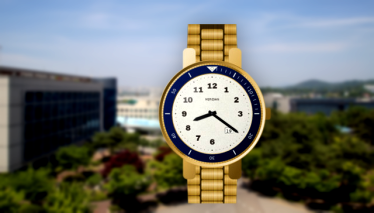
8.21
